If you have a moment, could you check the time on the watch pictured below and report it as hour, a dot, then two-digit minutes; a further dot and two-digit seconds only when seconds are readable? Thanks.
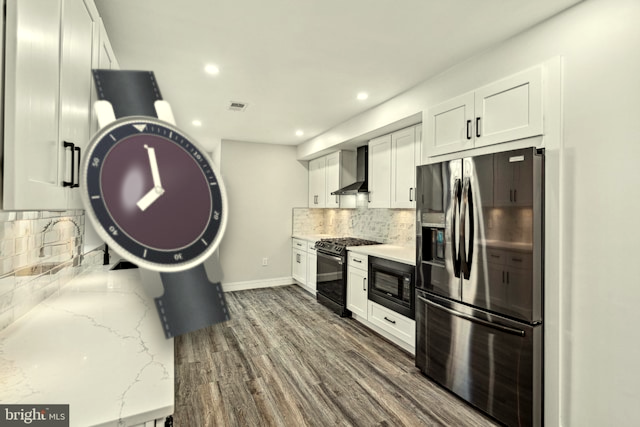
8.01
